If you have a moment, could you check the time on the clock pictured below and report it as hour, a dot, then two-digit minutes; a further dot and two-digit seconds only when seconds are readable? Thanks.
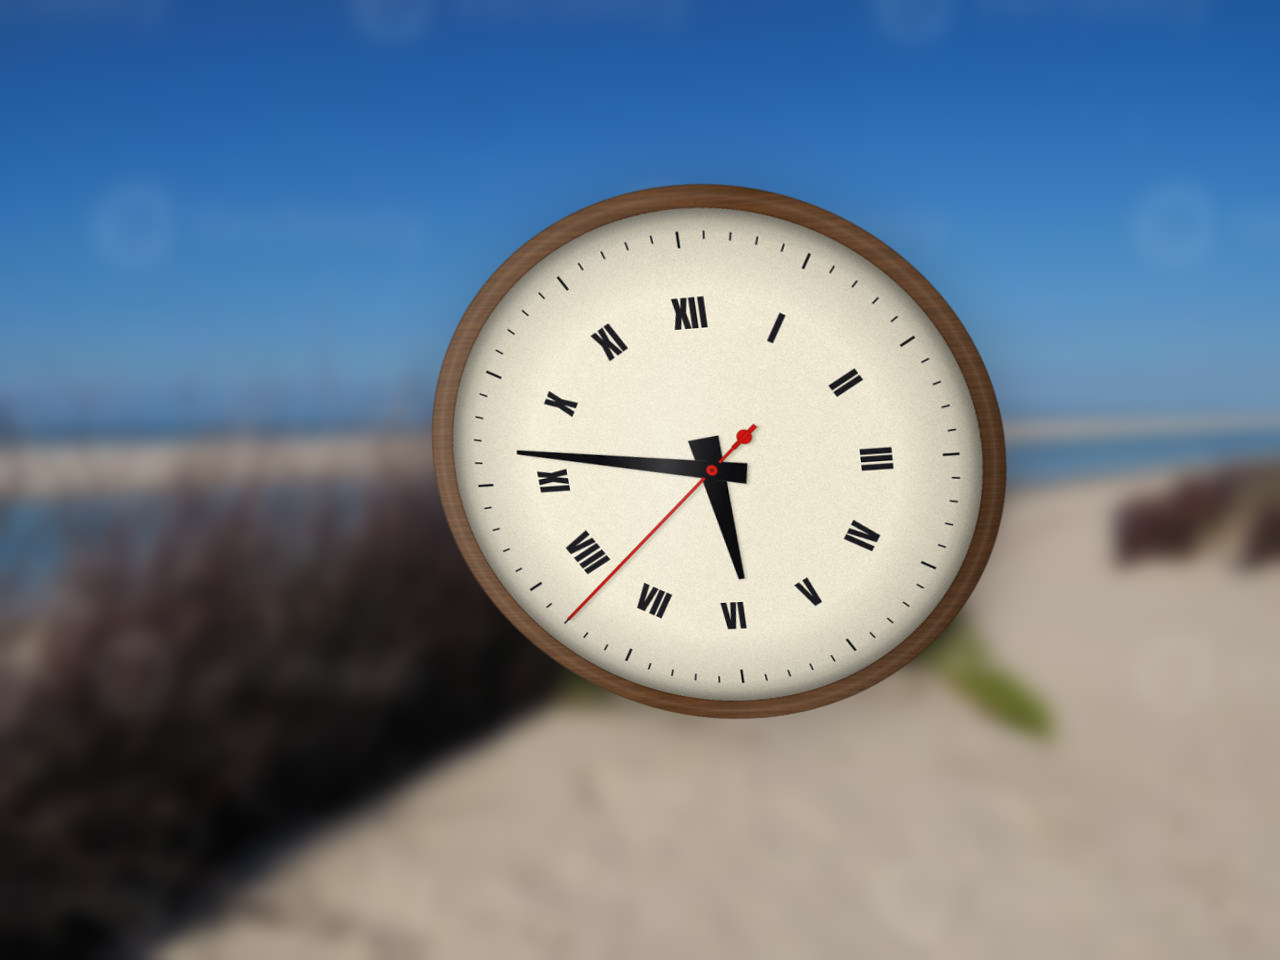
5.46.38
